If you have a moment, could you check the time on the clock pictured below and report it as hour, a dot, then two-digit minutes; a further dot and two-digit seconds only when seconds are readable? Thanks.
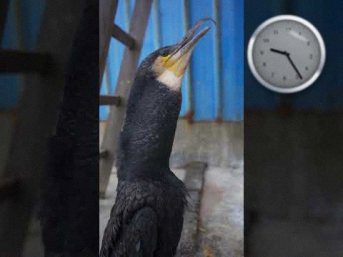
9.24
